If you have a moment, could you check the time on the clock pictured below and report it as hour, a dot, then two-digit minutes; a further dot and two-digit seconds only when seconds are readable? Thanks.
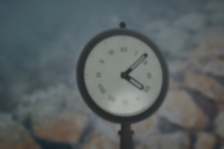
4.08
